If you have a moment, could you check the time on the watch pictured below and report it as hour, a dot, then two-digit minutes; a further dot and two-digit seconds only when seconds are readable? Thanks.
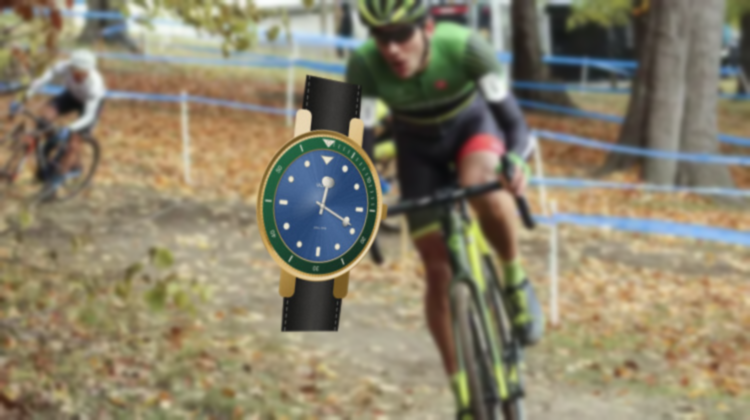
12.19
